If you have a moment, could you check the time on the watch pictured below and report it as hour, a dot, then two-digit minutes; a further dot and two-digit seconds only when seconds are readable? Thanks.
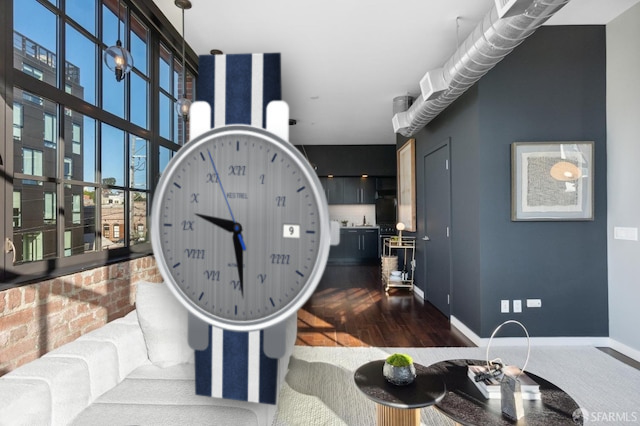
9.28.56
